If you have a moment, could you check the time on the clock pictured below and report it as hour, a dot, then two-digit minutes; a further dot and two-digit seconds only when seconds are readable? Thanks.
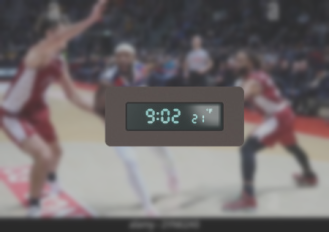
9.02
